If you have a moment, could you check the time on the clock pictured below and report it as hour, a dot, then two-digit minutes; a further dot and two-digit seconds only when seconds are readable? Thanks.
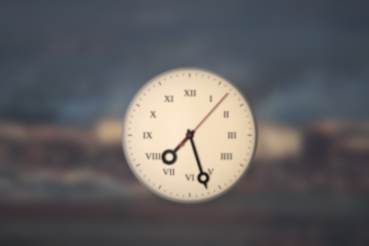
7.27.07
